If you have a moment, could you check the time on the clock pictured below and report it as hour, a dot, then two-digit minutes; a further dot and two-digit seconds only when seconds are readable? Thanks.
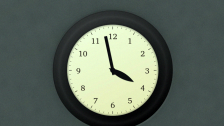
3.58
